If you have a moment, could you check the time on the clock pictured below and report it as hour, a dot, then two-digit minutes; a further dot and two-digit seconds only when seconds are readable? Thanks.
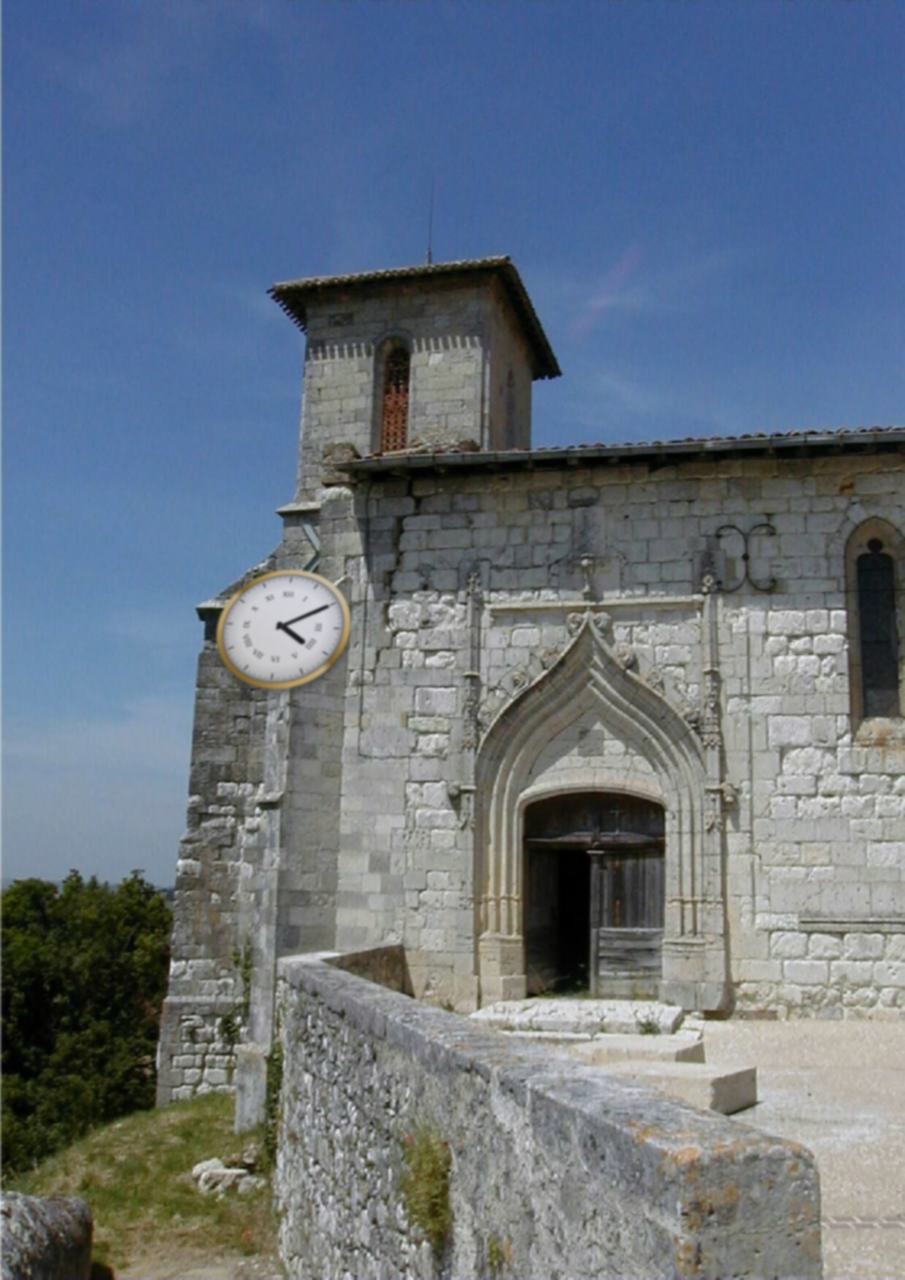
4.10
